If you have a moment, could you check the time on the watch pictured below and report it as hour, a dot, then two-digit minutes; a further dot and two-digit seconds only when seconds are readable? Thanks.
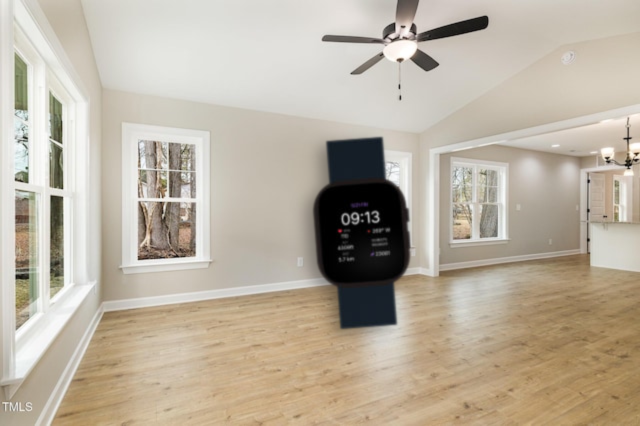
9.13
